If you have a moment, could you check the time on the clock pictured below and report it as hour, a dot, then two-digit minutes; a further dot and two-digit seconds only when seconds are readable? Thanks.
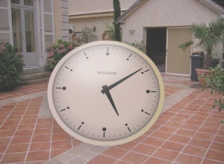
5.09
